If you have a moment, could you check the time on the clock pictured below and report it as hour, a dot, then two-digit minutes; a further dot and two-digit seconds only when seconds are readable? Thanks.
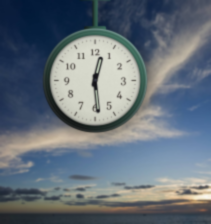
12.29
